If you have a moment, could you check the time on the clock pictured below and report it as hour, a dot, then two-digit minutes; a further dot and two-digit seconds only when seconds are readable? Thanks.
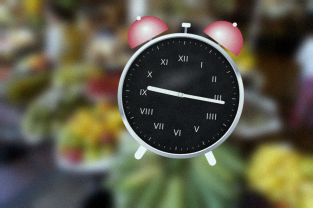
9.16
